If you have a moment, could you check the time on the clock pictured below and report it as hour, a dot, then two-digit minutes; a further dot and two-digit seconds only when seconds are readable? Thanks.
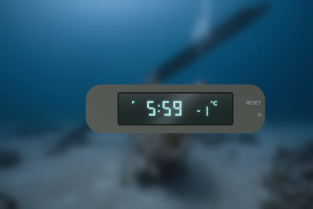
5.59
